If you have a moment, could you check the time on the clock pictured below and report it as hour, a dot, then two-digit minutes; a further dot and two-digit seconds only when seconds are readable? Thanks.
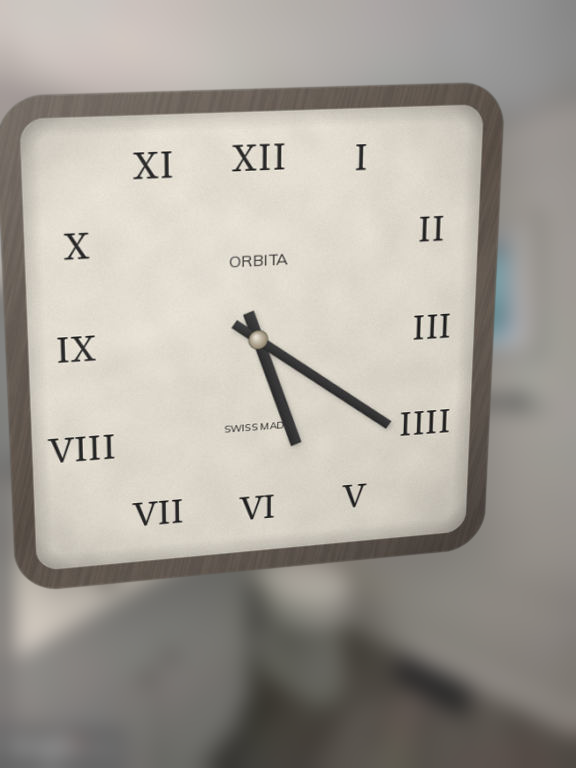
5.21
